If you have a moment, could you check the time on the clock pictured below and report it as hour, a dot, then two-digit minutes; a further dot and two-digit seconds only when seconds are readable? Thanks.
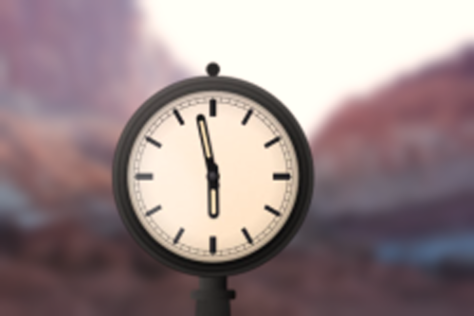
5.58
